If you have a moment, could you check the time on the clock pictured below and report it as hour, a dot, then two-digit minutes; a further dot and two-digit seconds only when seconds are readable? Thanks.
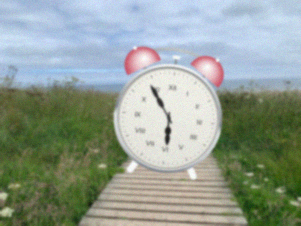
5.54
